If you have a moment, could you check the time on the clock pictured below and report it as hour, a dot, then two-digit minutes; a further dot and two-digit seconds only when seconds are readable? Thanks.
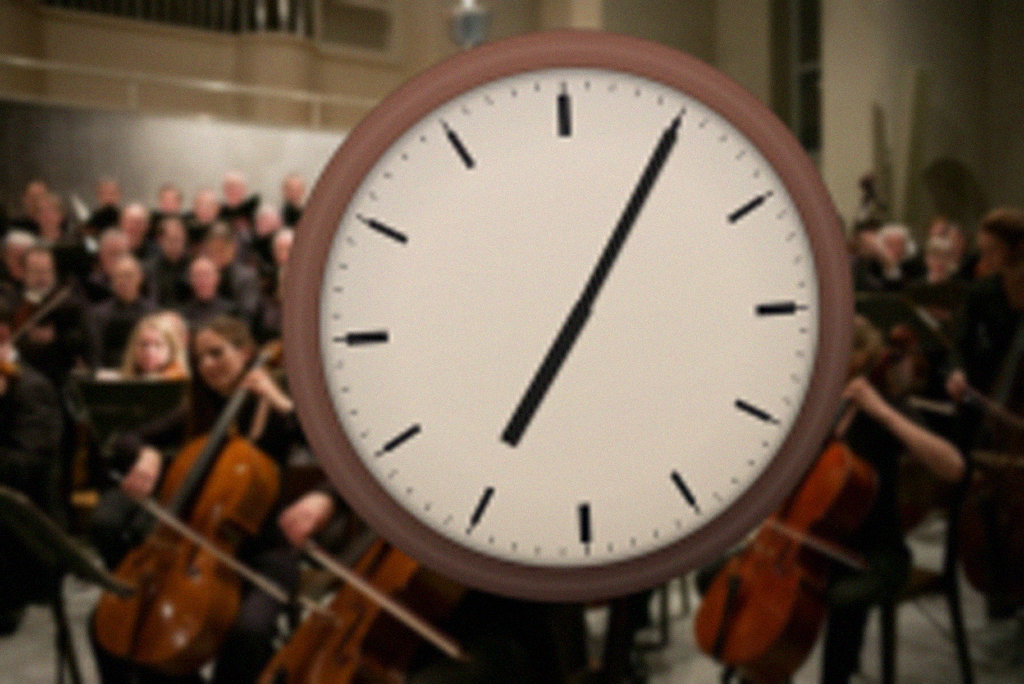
7.05
